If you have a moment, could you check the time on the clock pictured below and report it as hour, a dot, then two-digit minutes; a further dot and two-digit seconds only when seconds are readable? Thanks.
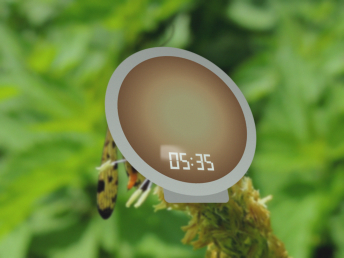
5.35
